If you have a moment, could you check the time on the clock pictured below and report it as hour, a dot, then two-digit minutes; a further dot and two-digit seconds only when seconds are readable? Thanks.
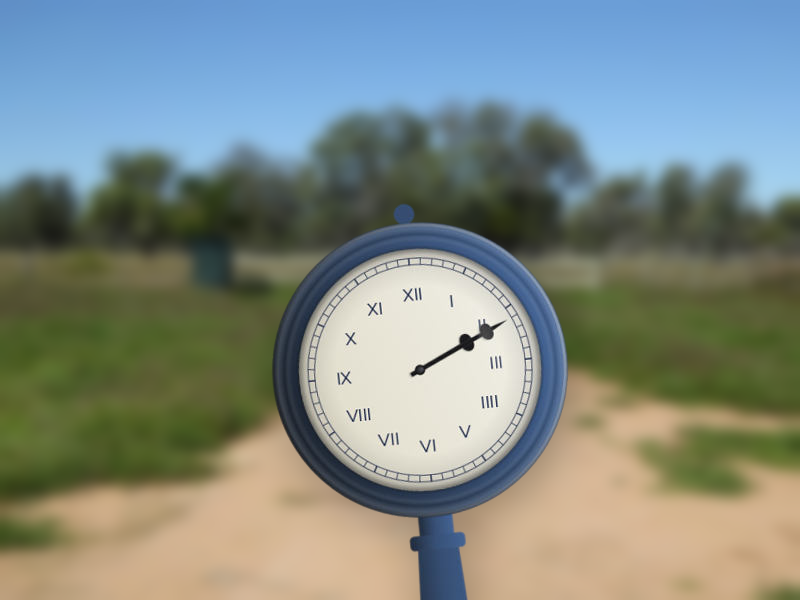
2.11
